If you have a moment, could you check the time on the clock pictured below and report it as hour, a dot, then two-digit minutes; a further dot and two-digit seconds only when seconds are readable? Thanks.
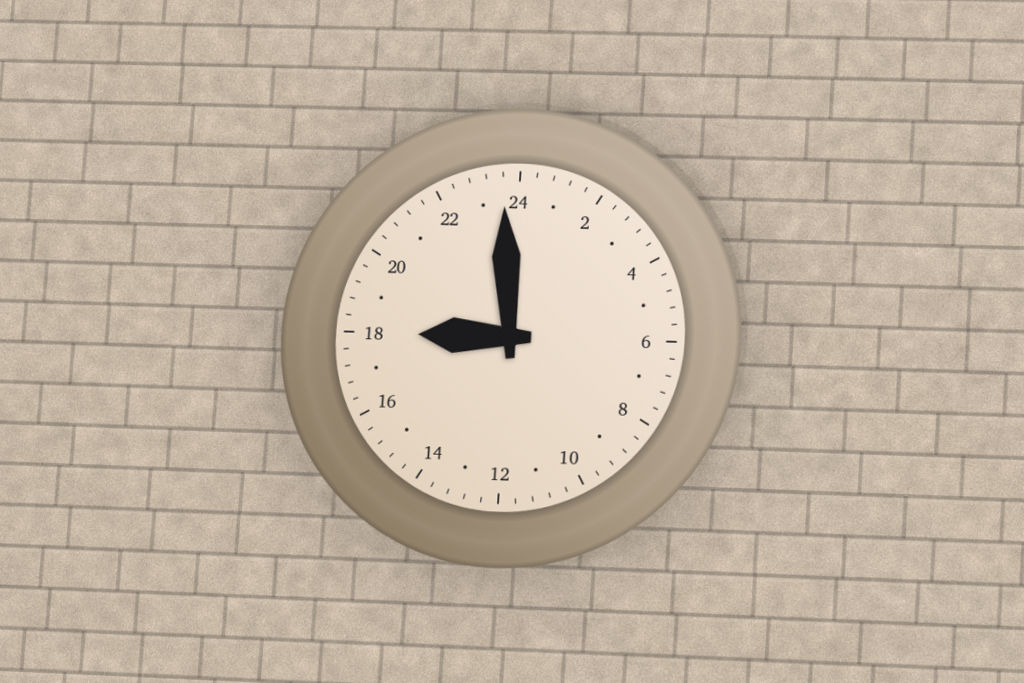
17.59
